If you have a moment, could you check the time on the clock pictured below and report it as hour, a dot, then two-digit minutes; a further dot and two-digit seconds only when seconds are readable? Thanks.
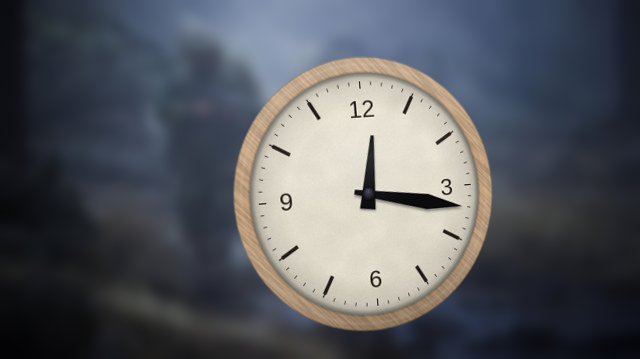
12.17
